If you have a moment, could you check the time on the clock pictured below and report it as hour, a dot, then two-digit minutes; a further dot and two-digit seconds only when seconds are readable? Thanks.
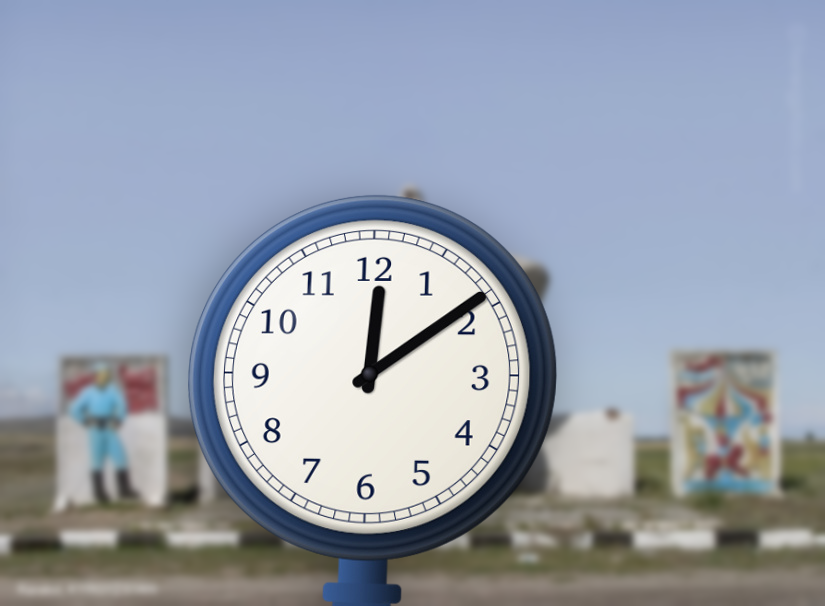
12.09
